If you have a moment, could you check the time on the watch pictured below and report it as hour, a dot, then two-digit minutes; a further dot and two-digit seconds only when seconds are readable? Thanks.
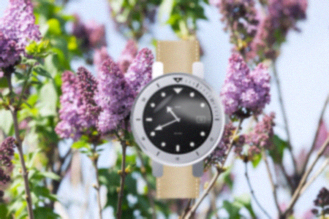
10.41
